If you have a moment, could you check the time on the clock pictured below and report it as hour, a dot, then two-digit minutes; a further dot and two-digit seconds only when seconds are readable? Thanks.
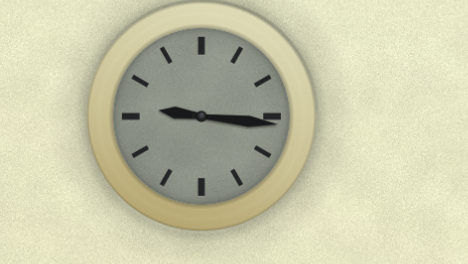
9.16
